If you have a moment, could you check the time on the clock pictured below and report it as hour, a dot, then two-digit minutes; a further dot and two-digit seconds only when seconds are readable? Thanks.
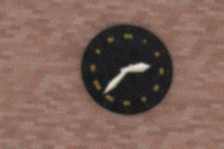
2.37
